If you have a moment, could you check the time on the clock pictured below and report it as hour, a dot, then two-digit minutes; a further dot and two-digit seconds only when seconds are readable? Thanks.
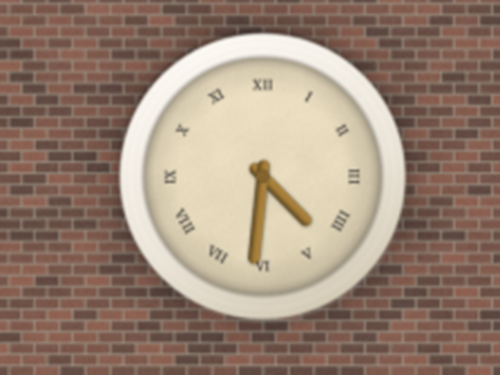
4.31
